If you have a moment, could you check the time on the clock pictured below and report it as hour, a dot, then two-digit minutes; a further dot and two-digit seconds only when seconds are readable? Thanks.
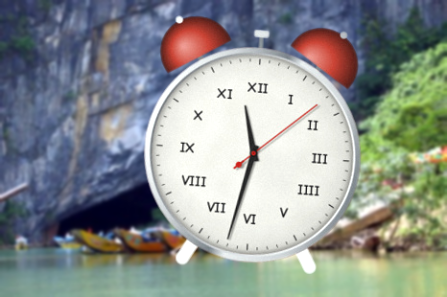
11.32.08
